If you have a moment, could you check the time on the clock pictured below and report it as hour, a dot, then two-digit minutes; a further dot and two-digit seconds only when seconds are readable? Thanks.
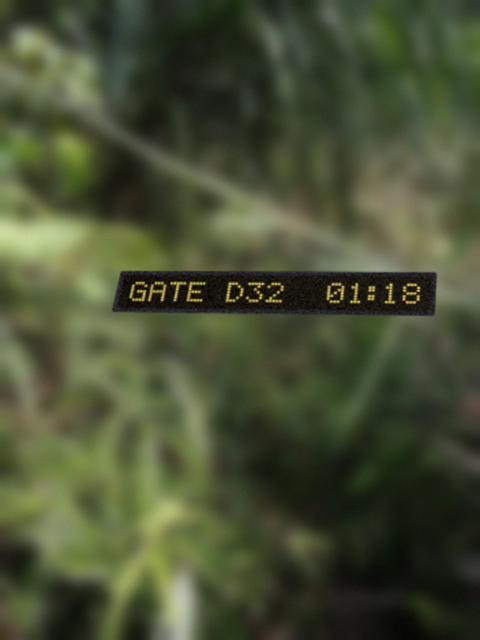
1.18
